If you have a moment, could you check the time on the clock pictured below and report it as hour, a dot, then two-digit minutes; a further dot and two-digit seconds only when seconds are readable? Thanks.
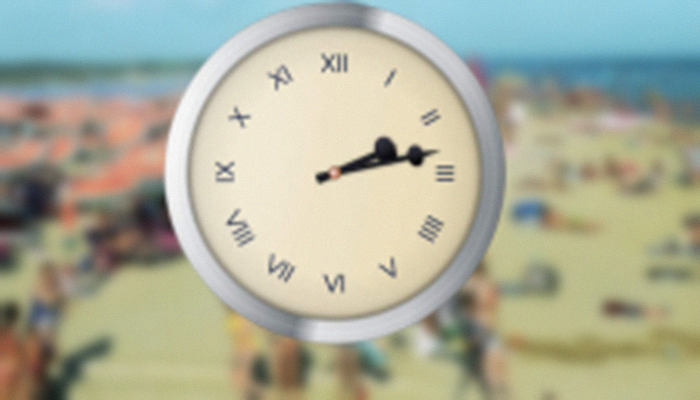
2.13
